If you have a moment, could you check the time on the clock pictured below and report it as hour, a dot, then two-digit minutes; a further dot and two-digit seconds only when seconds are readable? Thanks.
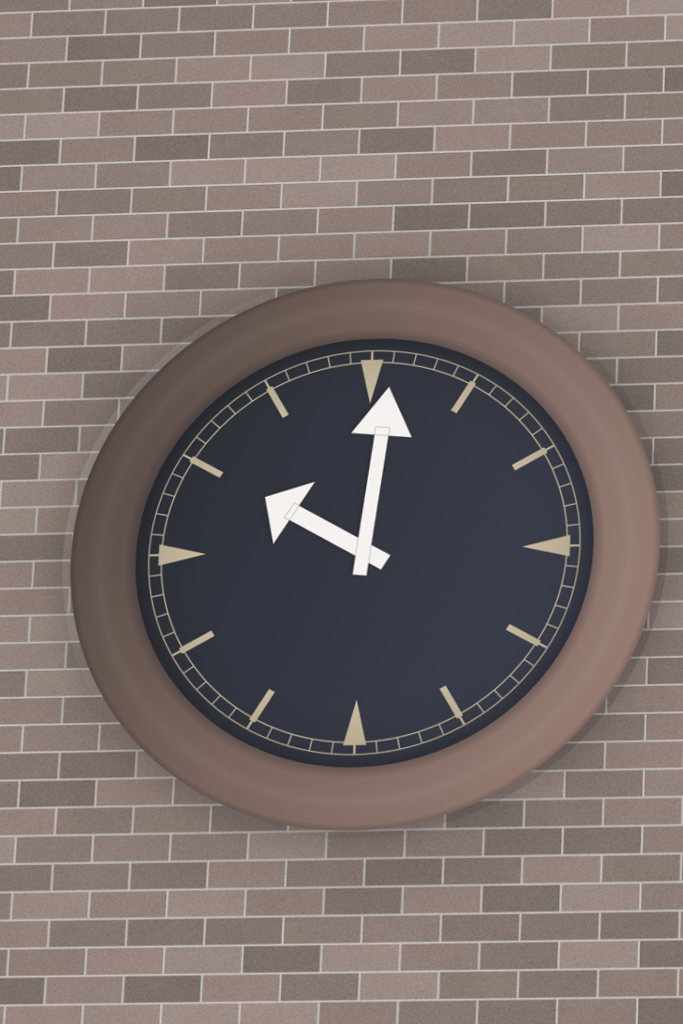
10.01
